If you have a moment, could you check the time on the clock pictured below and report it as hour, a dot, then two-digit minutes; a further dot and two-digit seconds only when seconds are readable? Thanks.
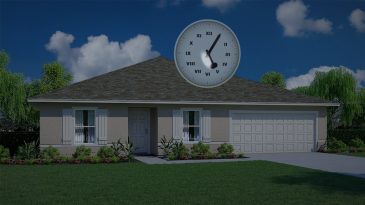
5.05
